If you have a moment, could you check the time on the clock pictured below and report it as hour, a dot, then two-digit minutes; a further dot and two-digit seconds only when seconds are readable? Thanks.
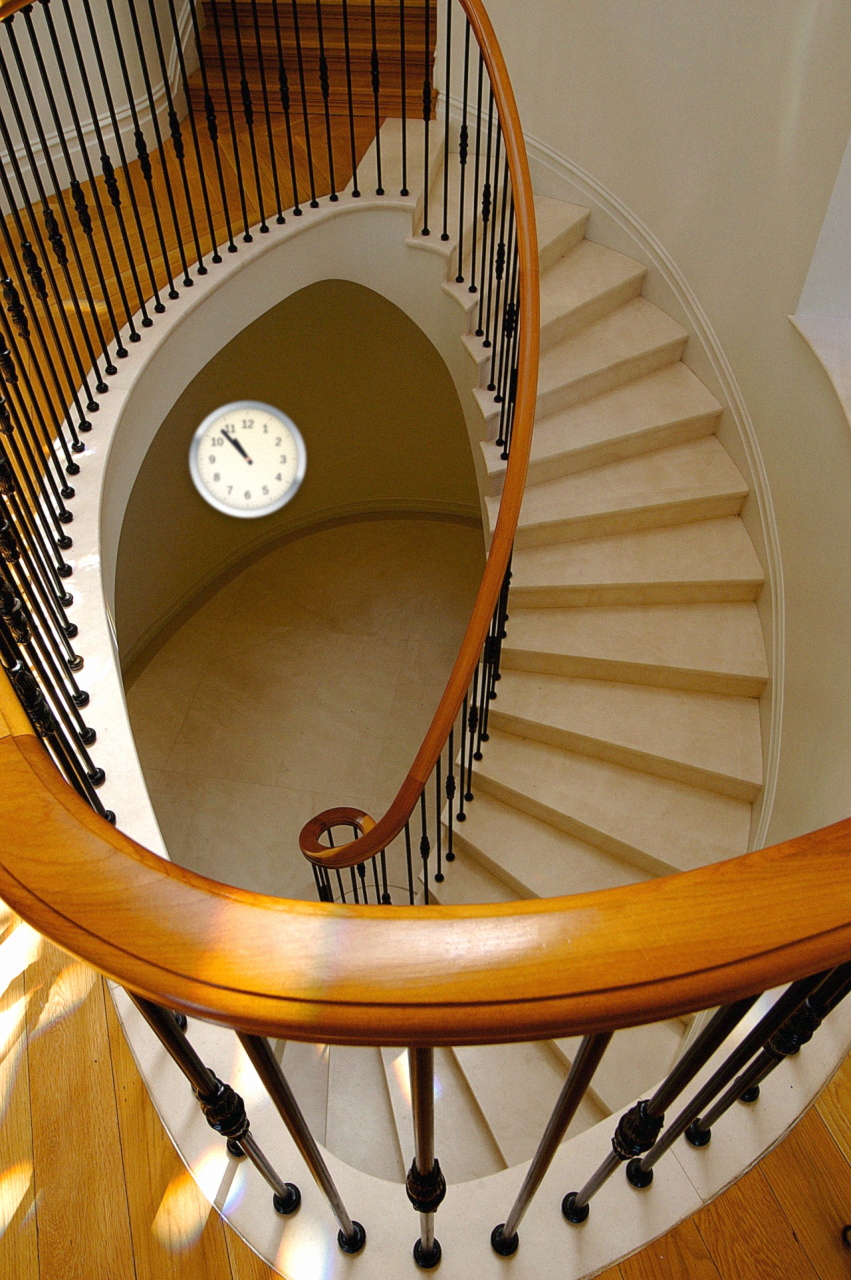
10.53
